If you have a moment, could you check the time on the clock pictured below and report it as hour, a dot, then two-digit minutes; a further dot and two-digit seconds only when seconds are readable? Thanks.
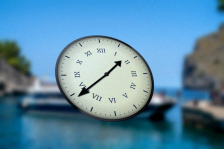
1.39
